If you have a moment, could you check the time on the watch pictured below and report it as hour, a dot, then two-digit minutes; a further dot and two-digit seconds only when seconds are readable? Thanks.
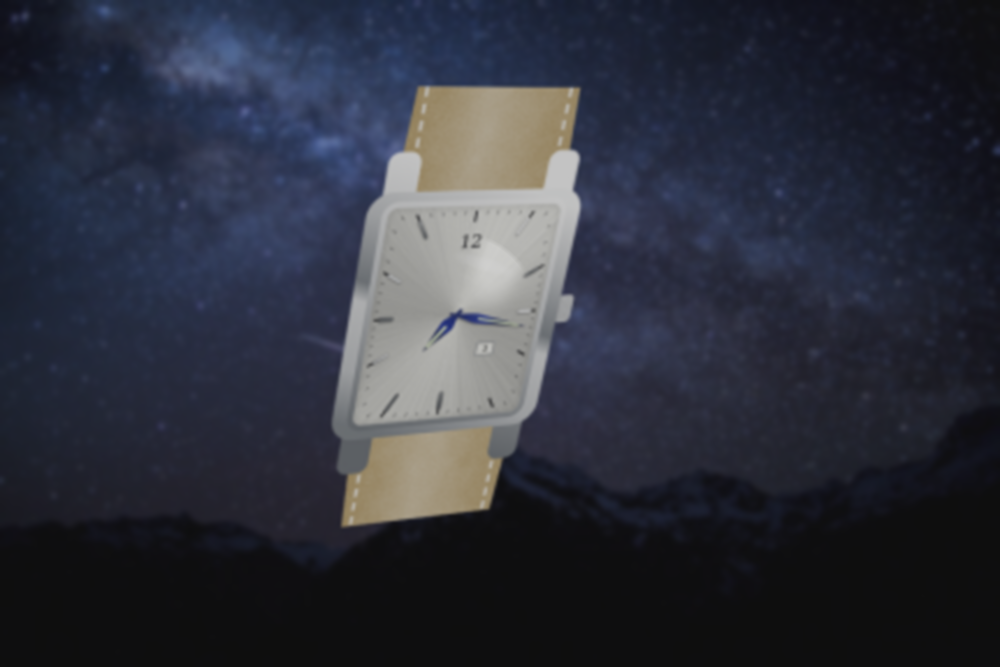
7.17
